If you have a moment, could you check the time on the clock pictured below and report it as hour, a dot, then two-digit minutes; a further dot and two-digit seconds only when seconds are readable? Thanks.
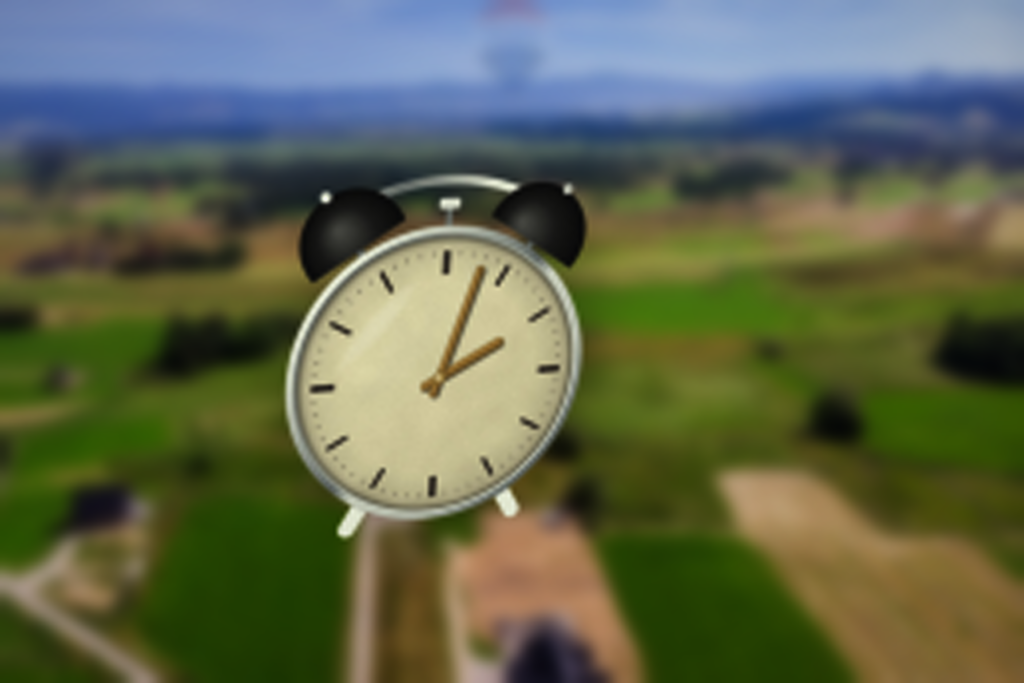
2.03
